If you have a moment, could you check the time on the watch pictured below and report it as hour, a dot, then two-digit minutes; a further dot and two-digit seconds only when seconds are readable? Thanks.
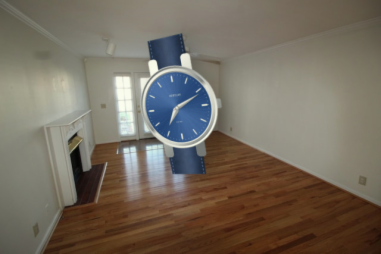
7.11
